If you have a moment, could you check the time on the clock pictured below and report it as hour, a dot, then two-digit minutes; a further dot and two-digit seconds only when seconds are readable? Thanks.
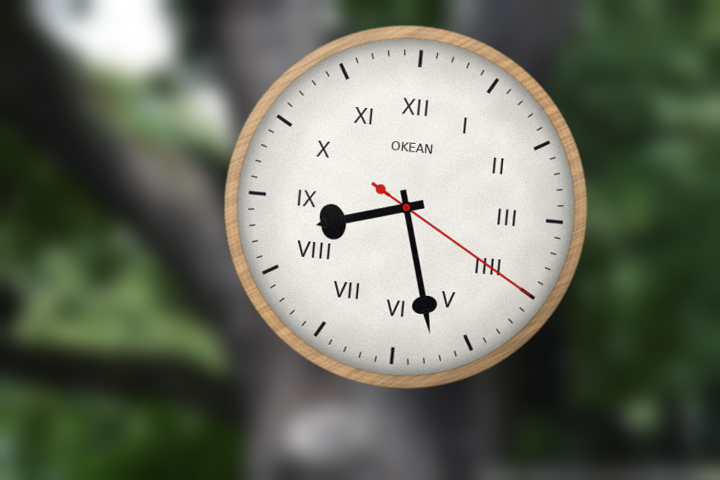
8.27.20
